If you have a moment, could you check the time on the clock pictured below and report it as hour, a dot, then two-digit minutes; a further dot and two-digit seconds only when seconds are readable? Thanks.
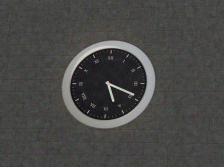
5.19
